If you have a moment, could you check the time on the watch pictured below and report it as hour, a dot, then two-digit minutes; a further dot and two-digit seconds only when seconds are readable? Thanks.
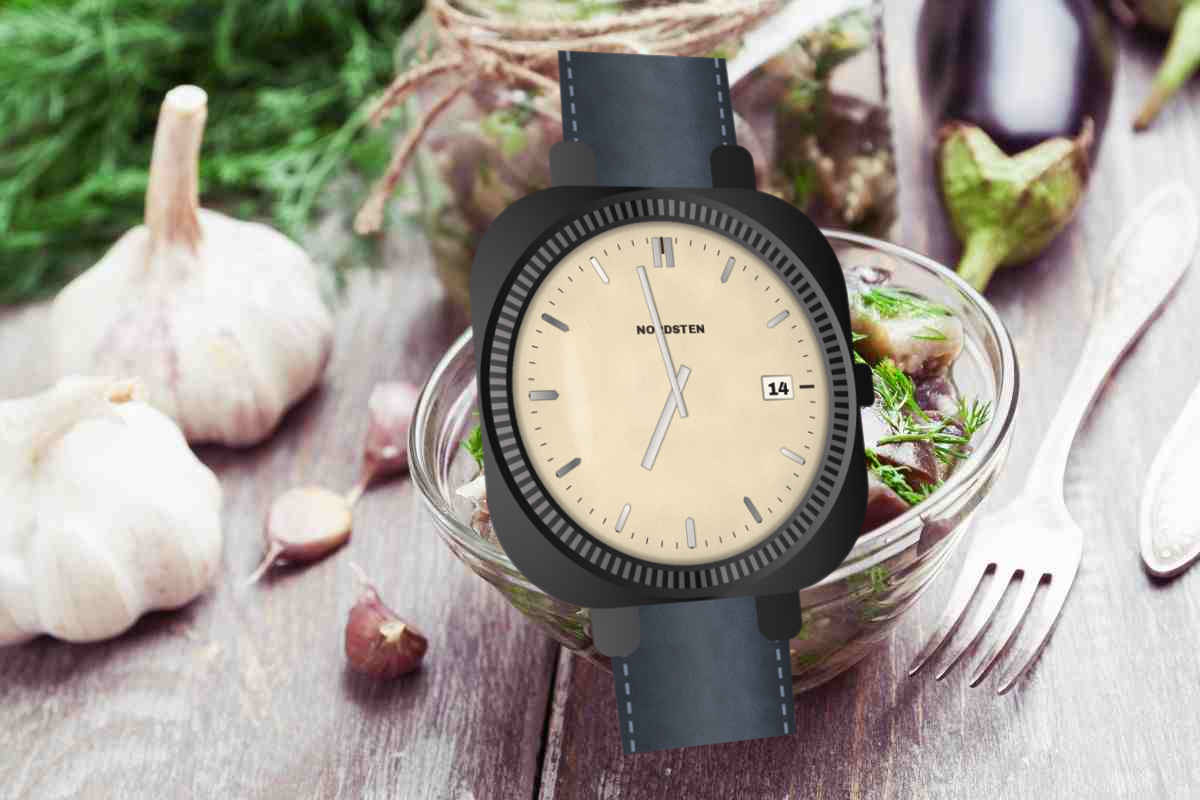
6.58
